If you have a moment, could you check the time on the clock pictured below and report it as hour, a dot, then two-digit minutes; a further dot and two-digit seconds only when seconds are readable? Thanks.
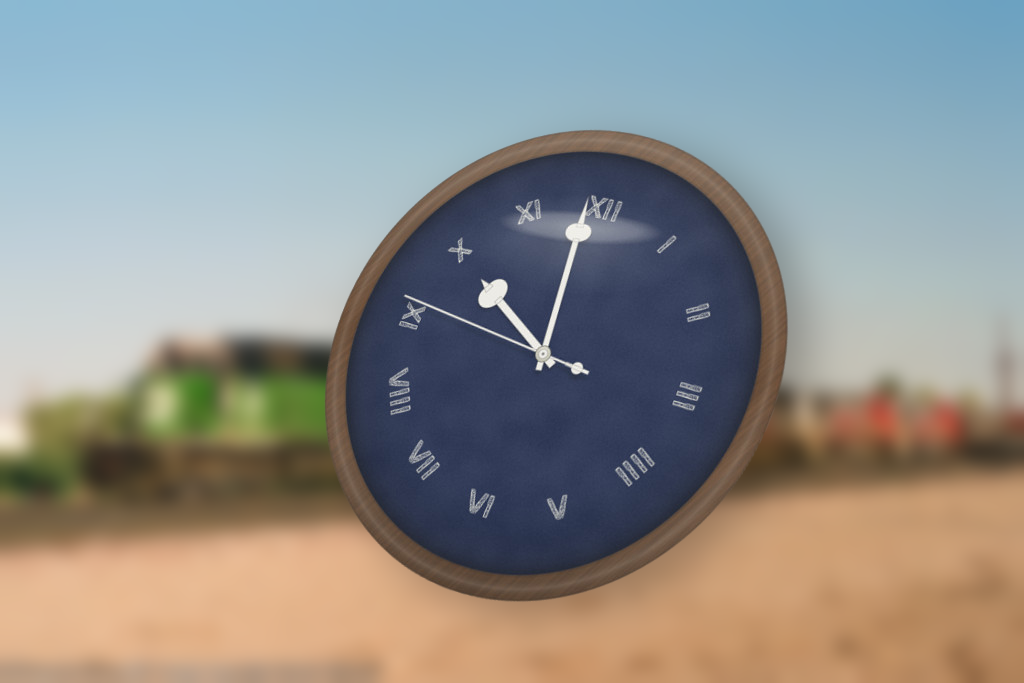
9.58.46
